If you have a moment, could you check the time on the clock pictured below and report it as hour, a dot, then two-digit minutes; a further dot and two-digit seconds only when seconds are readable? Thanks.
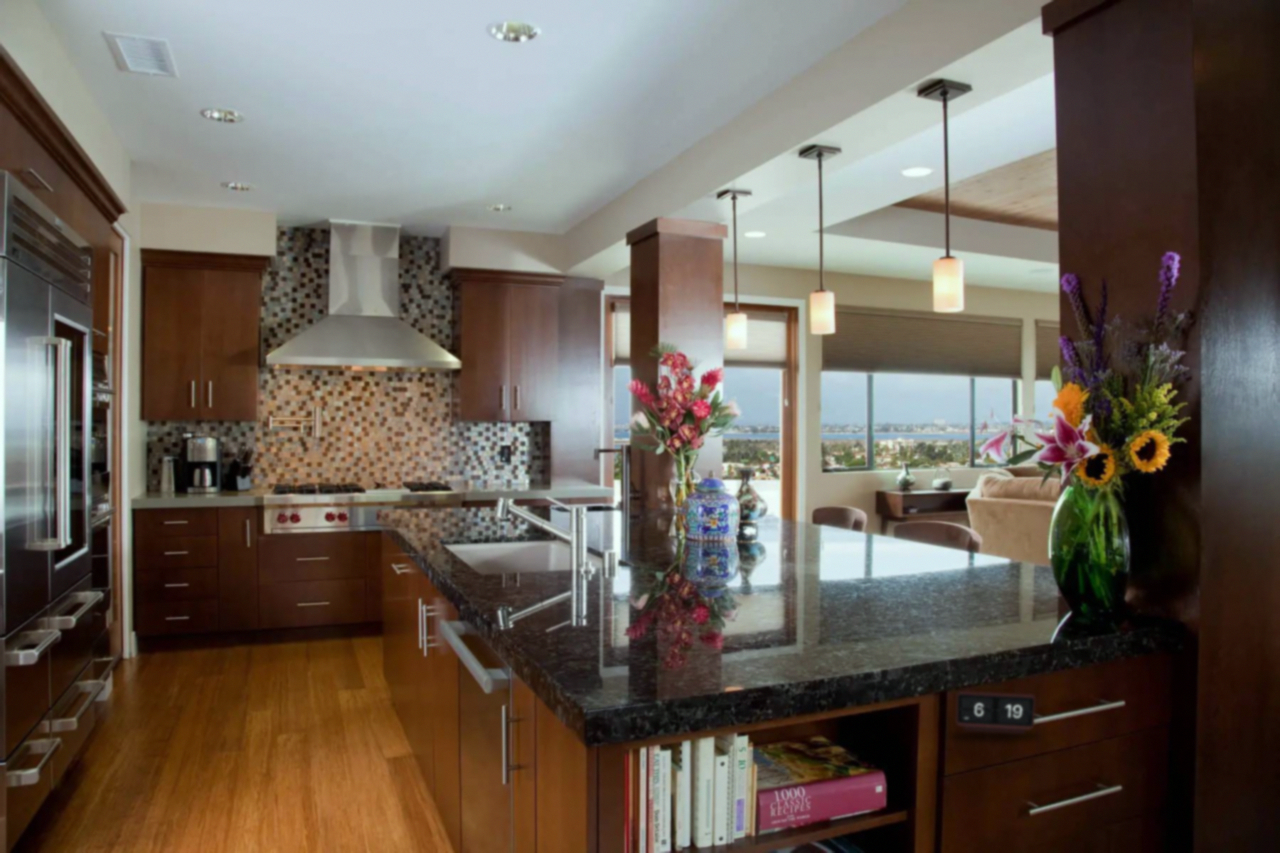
6.19
